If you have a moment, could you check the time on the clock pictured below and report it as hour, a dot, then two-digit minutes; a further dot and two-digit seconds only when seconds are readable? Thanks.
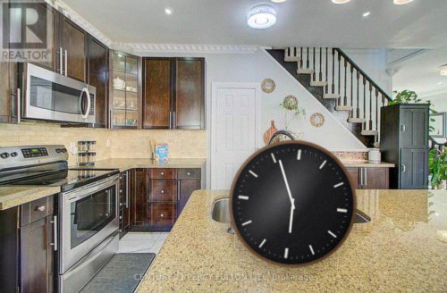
5.56
